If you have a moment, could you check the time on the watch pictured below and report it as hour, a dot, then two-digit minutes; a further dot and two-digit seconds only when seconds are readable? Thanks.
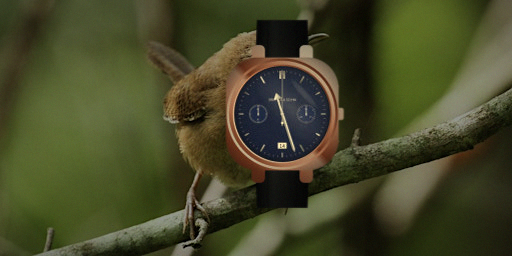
11.27
